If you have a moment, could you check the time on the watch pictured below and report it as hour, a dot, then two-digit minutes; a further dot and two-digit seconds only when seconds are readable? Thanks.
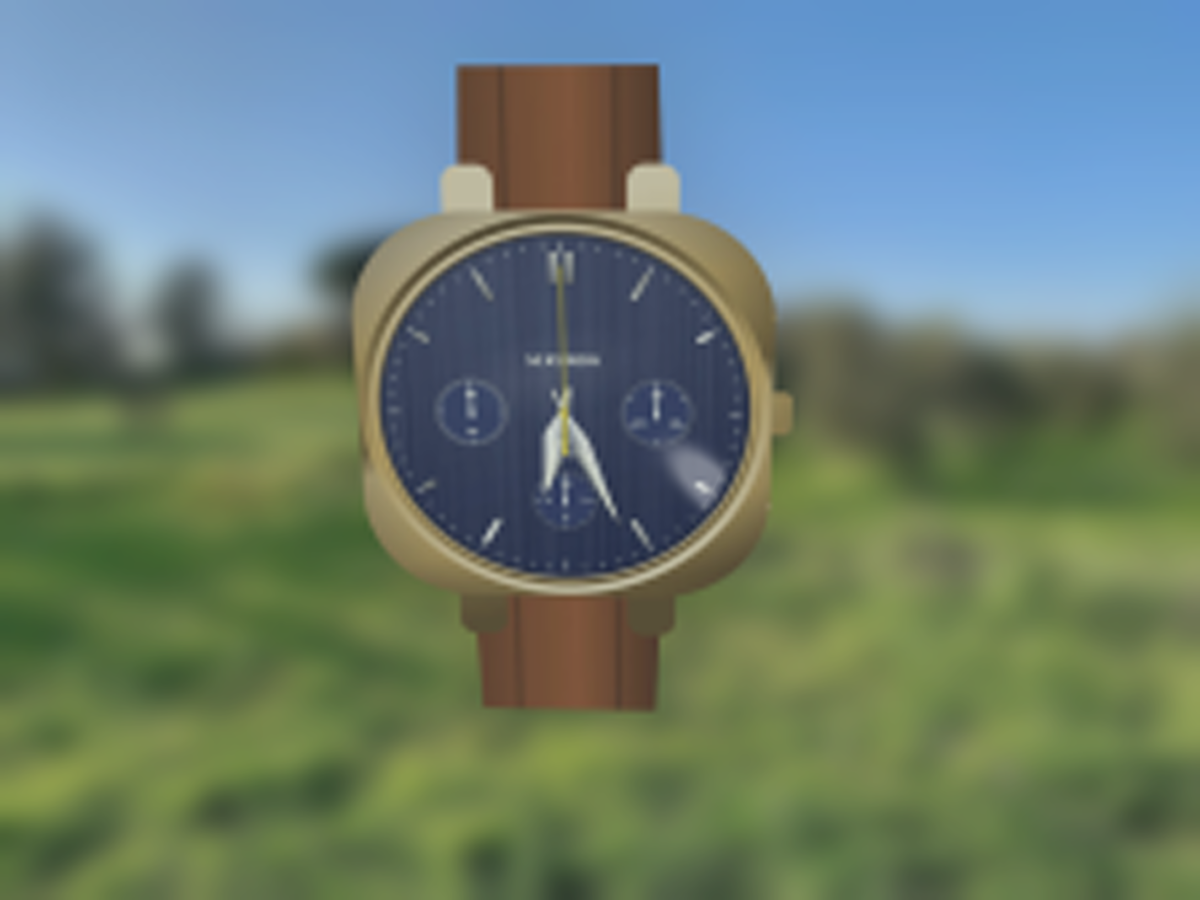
6.26
